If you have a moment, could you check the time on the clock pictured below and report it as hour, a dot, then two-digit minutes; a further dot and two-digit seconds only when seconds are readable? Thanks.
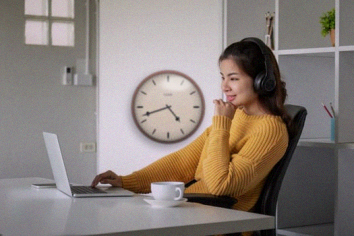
4.42
